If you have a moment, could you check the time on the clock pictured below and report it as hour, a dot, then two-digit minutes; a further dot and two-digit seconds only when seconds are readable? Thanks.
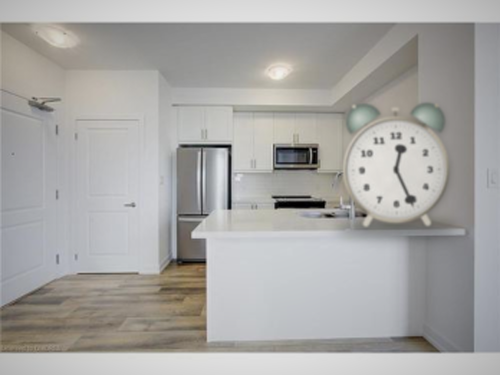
12.26
